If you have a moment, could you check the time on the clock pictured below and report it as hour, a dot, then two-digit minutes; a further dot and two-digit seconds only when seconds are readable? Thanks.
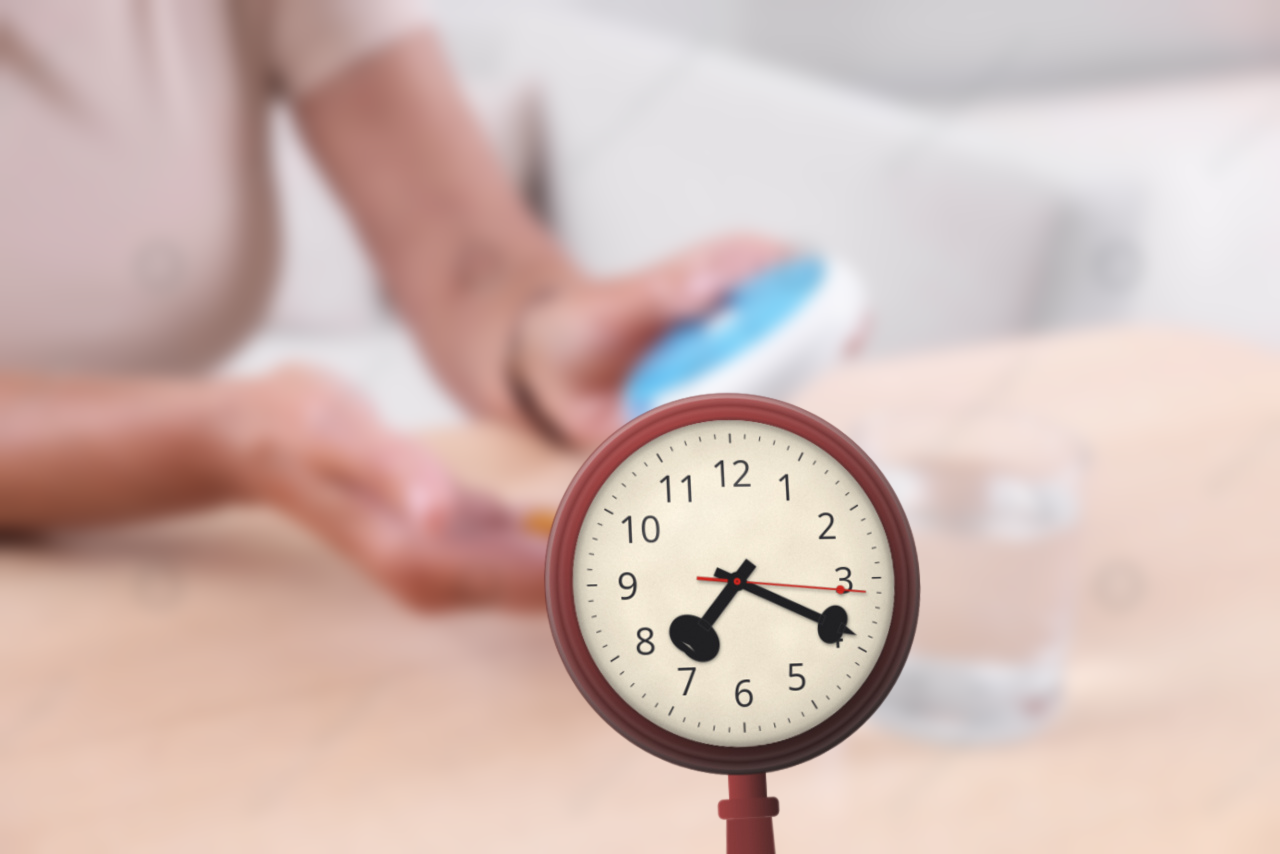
7.19.16
